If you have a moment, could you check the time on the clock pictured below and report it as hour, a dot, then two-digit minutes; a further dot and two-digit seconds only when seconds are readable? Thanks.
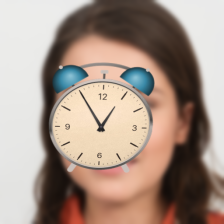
12.55
